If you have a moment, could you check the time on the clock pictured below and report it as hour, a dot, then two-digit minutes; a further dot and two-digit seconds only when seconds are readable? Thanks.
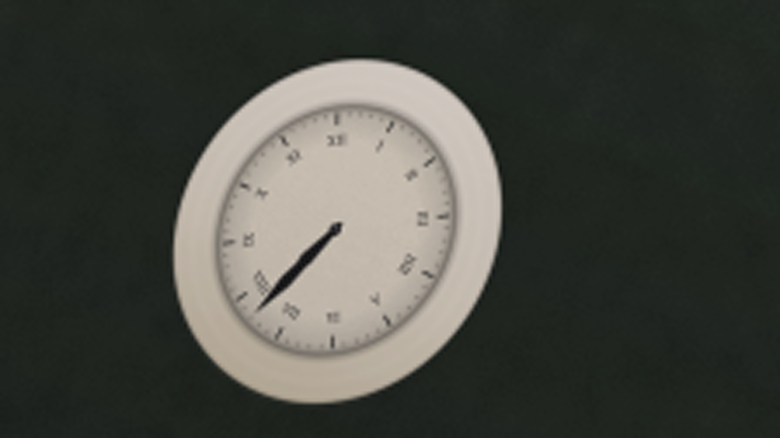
7.38
